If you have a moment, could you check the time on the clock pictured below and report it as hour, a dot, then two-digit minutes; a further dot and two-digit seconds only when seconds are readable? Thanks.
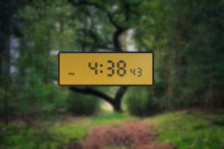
4.38.43
